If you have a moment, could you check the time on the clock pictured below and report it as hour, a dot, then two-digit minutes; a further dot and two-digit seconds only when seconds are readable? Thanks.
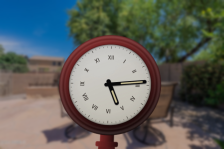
5.14
